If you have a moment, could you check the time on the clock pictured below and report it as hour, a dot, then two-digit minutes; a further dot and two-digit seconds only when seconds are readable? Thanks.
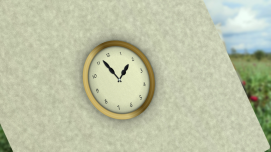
1.57
